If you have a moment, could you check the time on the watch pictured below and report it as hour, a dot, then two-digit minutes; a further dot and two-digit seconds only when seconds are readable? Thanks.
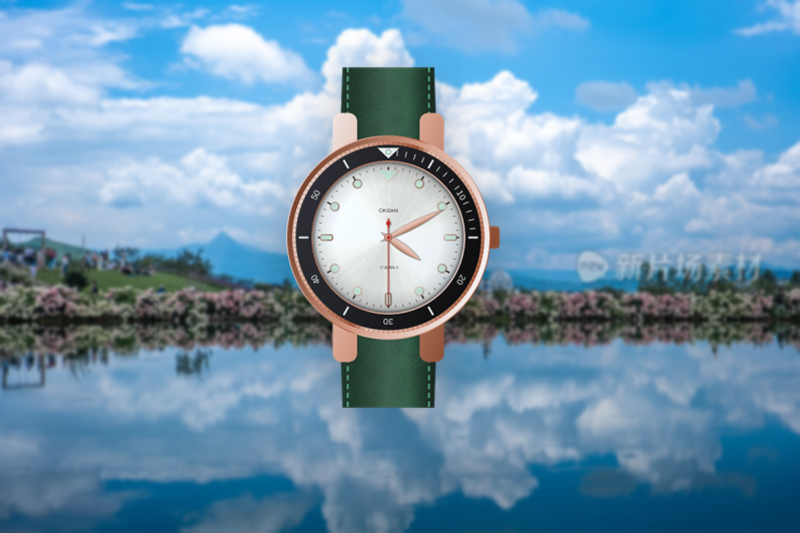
4.10.30
